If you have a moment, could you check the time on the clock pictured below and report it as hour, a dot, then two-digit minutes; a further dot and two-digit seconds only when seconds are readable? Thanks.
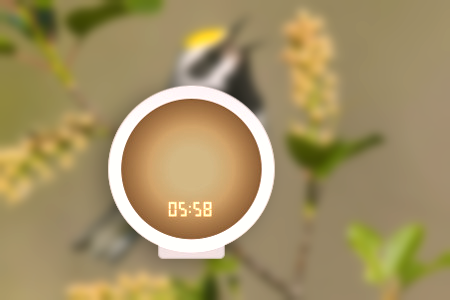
5.58
